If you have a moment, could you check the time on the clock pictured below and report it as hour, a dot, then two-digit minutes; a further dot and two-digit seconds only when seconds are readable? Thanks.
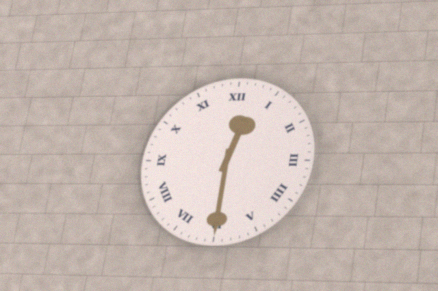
12.30
